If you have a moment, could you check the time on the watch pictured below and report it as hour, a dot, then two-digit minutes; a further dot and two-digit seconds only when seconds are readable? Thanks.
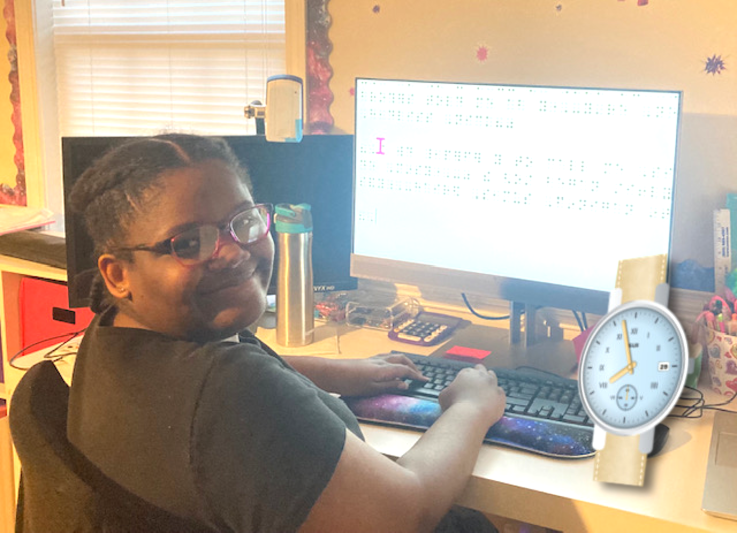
7.57
